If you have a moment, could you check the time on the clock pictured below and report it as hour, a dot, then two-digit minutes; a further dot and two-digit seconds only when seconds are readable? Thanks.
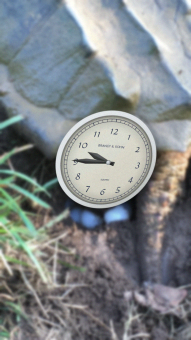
9.45
